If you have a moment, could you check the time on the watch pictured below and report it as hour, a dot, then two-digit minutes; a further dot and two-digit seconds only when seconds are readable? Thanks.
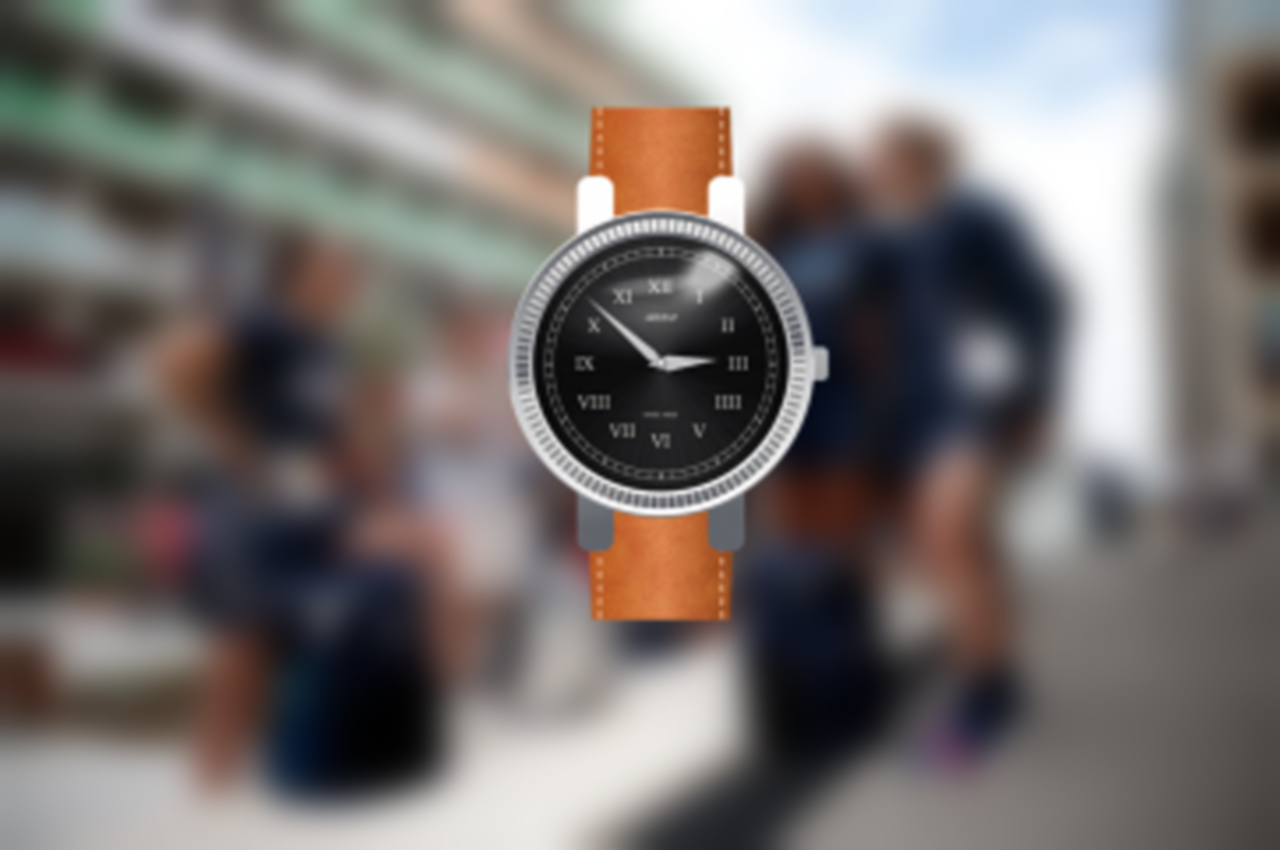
2.52
